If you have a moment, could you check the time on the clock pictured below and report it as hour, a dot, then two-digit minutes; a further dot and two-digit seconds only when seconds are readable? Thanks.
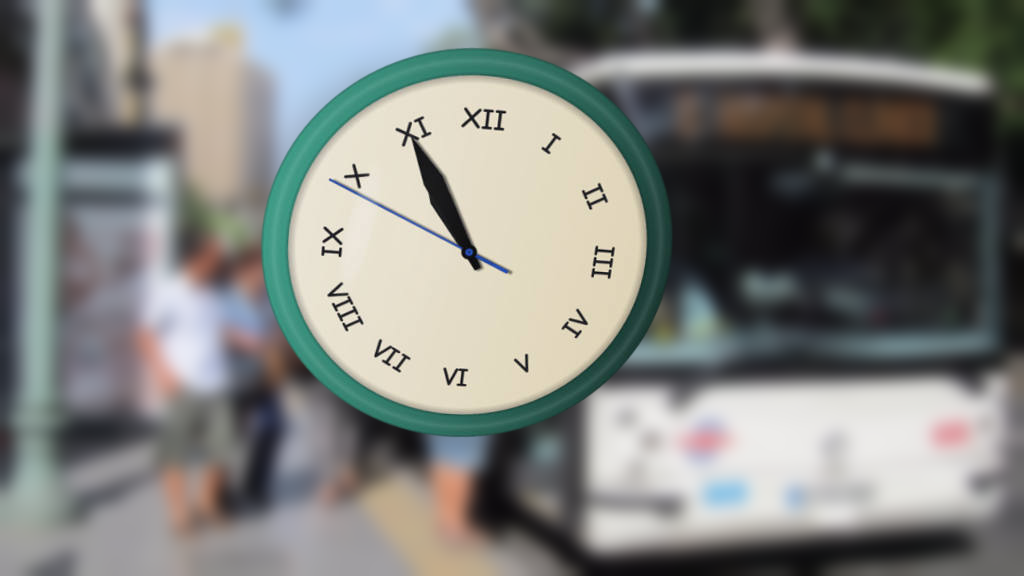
10.54.49
